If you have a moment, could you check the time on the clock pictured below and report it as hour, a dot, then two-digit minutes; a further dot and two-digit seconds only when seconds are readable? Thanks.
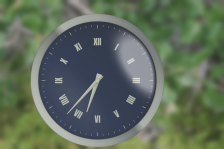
6.37
